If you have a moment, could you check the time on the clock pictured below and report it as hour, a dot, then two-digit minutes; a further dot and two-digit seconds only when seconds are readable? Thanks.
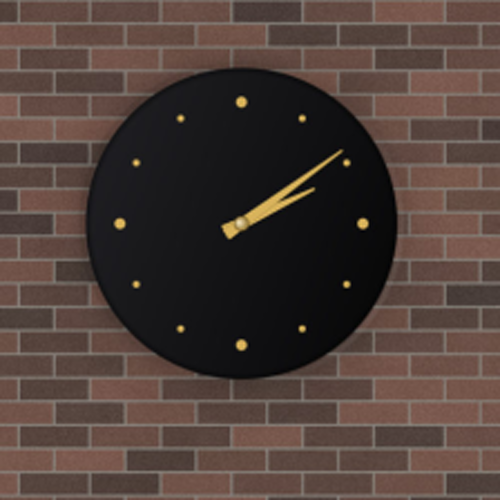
2.09
